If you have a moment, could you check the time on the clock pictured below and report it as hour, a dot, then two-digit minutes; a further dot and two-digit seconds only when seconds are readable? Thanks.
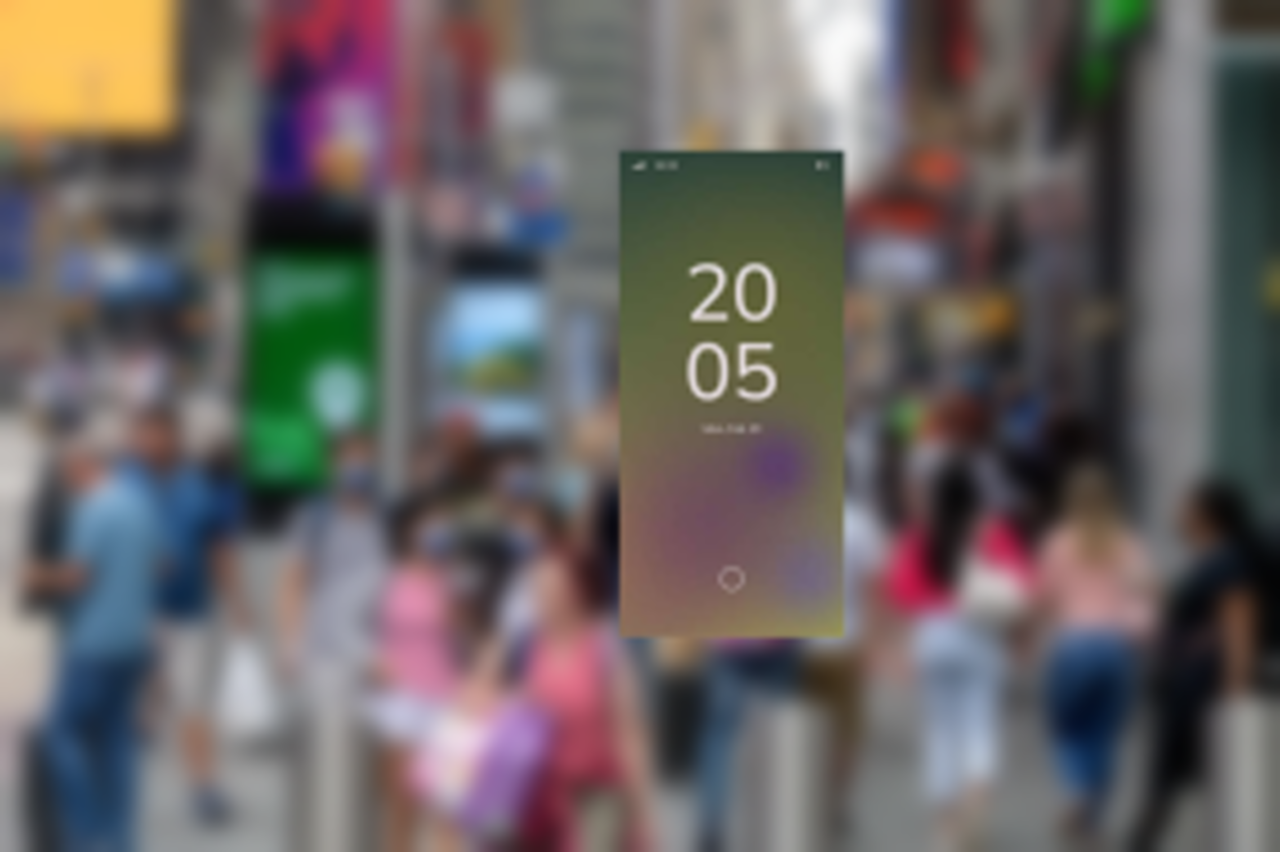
20.05
